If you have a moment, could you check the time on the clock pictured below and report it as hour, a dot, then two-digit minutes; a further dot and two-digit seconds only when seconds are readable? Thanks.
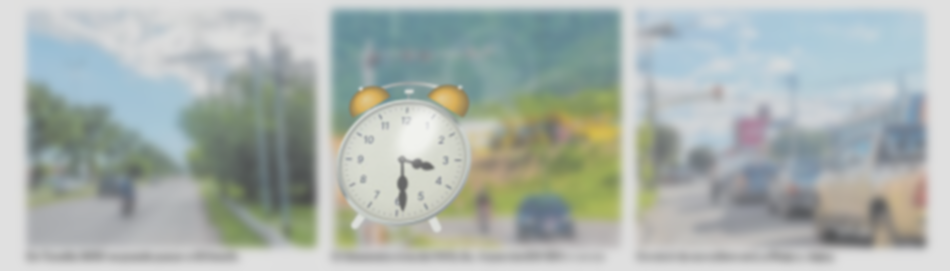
3.29
